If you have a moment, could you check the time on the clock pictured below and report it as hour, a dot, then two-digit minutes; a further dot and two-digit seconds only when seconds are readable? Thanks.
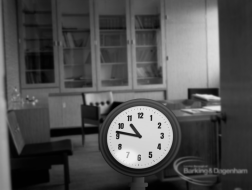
10.47
